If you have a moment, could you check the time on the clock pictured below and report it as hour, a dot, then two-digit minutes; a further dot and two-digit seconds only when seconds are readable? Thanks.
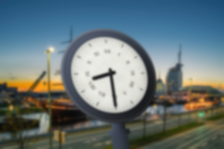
8.30
